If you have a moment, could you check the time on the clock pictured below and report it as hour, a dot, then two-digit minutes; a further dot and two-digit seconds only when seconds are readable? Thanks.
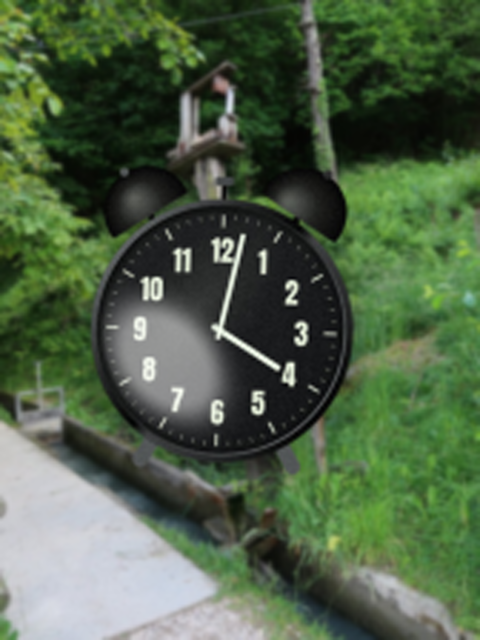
4.02
